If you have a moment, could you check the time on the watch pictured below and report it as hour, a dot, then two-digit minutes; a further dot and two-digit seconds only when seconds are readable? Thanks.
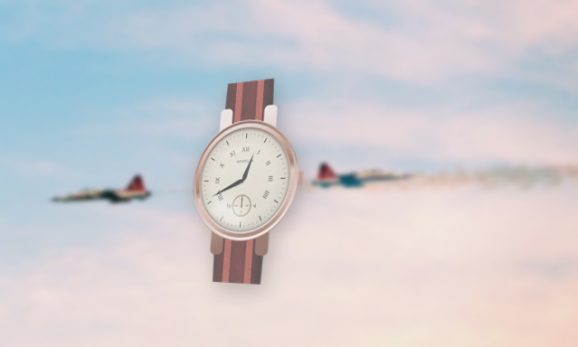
12.41
